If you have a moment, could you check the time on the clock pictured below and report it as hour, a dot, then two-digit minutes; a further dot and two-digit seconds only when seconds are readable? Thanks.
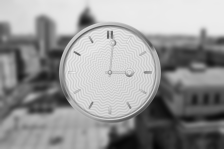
3.01
